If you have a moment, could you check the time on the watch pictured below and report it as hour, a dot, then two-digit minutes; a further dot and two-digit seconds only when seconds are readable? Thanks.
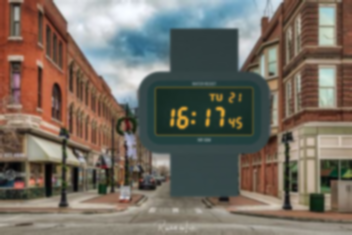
16.17.45
